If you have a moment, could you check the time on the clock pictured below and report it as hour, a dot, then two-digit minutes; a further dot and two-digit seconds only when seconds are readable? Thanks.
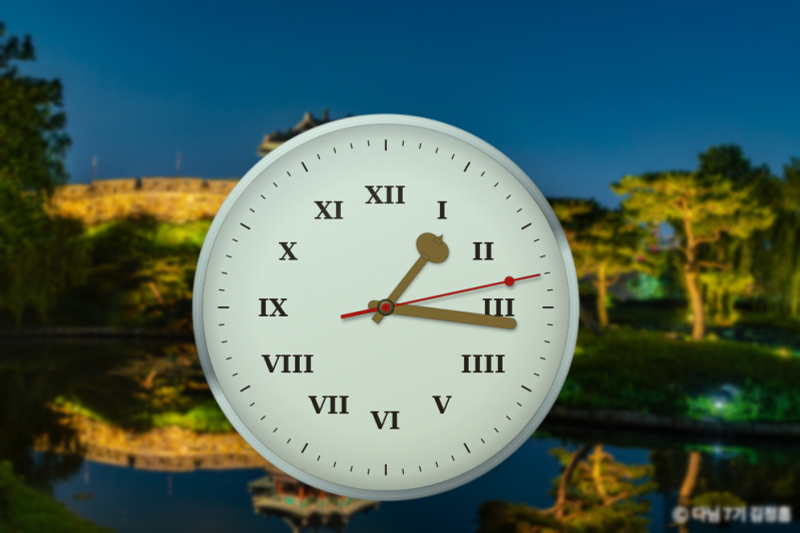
1.16.13
